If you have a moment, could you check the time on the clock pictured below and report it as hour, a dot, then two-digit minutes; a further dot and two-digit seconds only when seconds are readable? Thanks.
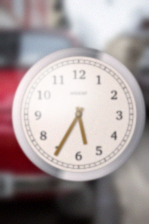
5.35
